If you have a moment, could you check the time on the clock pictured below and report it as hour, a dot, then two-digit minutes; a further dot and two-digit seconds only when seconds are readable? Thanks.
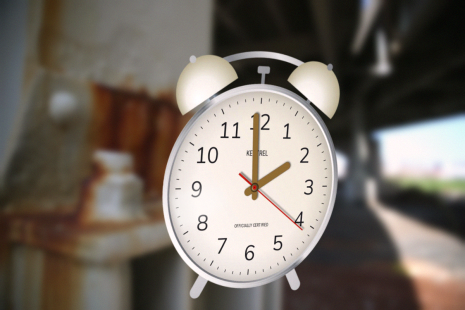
1.59.21
